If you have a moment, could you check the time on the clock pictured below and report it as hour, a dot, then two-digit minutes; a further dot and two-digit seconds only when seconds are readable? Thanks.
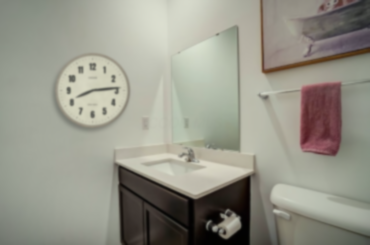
8.14
